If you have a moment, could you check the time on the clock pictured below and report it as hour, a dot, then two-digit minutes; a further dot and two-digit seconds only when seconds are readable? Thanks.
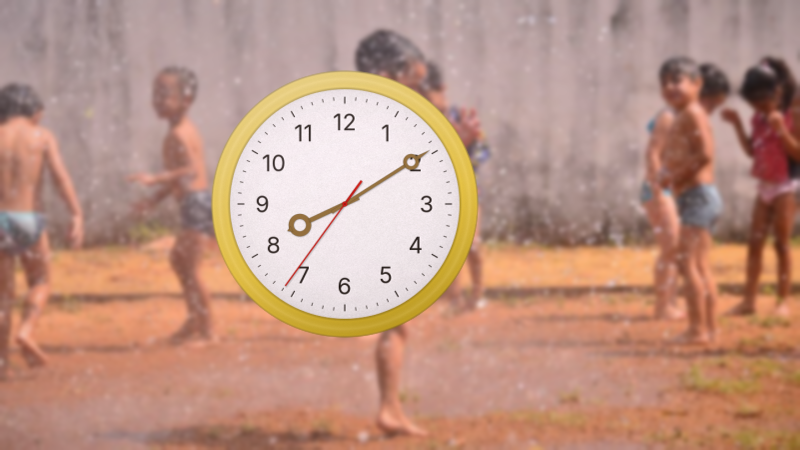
8.09.36
